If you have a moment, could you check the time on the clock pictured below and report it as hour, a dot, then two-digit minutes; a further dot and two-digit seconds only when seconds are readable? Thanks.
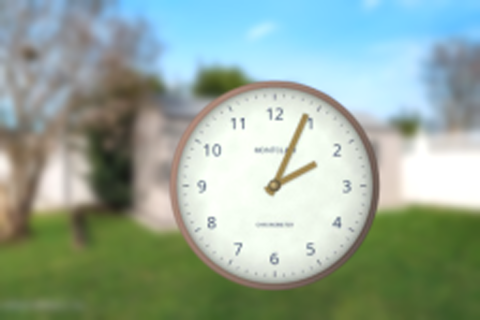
2.04
